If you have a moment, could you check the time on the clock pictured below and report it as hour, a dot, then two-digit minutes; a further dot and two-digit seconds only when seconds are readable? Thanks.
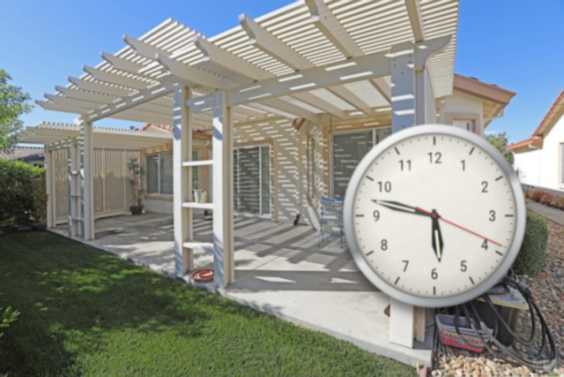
5.47.19
